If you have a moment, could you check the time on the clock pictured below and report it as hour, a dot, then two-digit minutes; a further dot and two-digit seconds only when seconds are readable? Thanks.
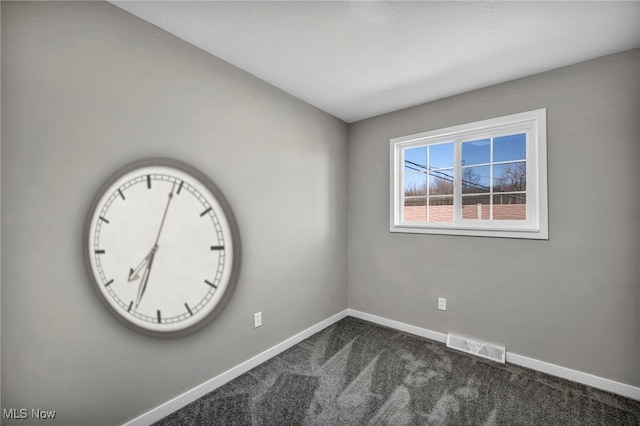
7.34.04
